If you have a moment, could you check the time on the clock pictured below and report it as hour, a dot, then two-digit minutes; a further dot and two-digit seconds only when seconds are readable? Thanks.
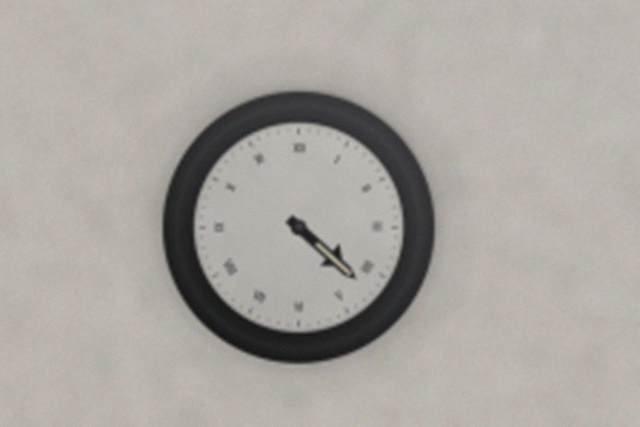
4.22
